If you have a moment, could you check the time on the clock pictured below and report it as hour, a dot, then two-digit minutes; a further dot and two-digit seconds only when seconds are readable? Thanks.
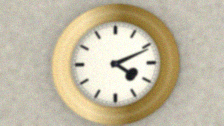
4.11
